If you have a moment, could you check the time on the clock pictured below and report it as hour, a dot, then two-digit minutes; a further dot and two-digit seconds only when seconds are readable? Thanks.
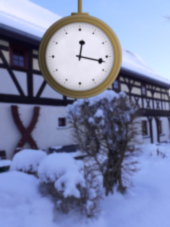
12.17
